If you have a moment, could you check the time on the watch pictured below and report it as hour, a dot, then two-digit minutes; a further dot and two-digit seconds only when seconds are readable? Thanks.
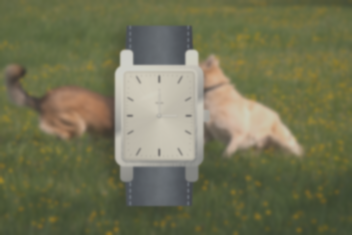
3.00
